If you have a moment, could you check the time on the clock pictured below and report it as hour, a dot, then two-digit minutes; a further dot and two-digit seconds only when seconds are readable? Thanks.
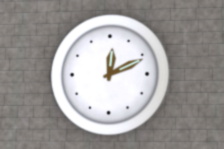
12.11
